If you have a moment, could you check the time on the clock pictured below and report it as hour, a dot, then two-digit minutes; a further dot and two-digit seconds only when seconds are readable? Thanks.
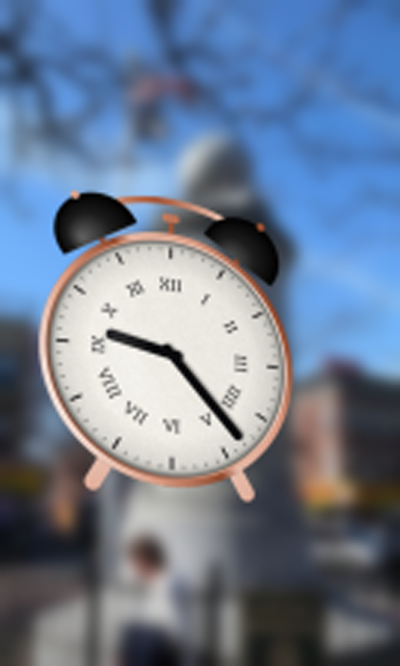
9.23
